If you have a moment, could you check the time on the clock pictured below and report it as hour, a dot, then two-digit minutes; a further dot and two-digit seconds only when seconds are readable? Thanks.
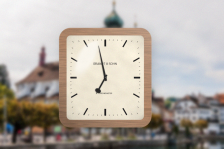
6.58
